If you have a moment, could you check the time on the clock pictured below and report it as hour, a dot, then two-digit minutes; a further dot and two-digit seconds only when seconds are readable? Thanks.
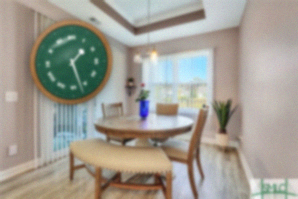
1.27
